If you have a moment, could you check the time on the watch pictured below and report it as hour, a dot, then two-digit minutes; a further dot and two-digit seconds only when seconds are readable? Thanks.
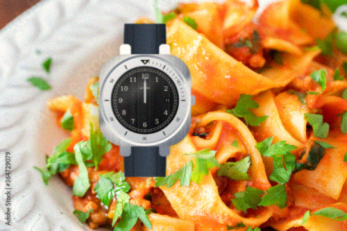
12.00
